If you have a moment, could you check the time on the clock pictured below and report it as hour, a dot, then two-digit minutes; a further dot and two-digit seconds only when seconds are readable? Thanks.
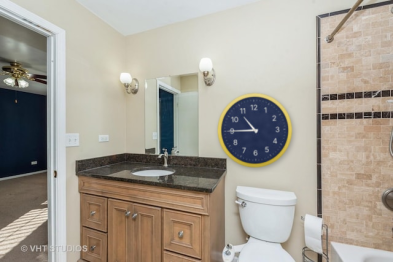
10.45
